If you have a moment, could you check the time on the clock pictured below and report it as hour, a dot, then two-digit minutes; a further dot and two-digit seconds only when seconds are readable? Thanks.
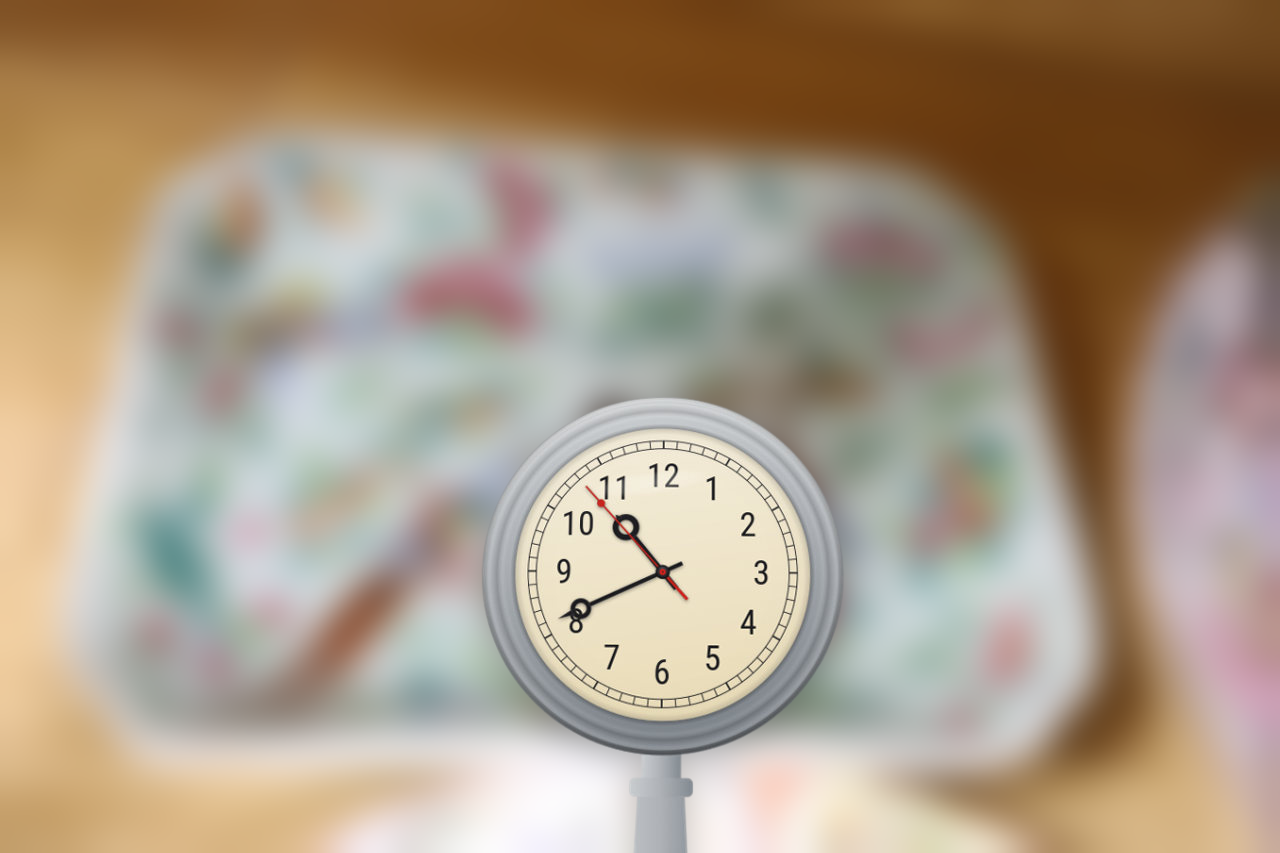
10.40.53
